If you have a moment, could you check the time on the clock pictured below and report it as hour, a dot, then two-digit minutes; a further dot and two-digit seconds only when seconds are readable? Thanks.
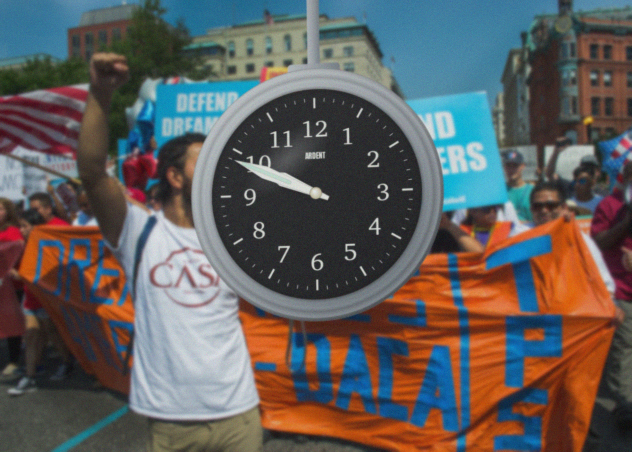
9.49
